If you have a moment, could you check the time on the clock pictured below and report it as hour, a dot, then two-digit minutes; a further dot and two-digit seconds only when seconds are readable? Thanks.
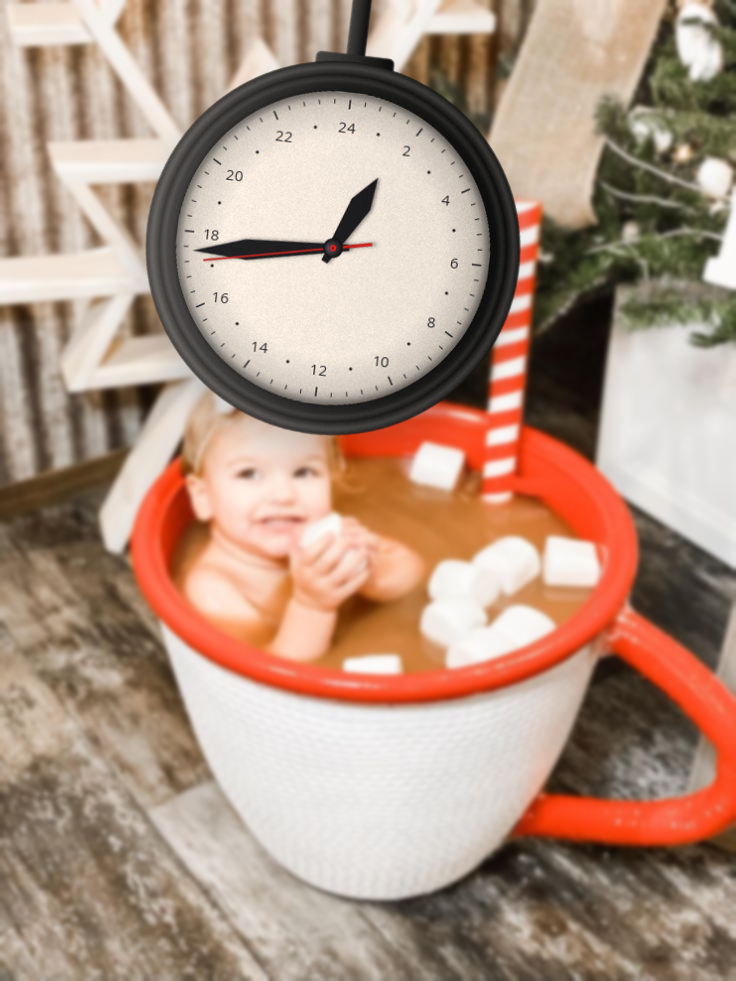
1.43.43
